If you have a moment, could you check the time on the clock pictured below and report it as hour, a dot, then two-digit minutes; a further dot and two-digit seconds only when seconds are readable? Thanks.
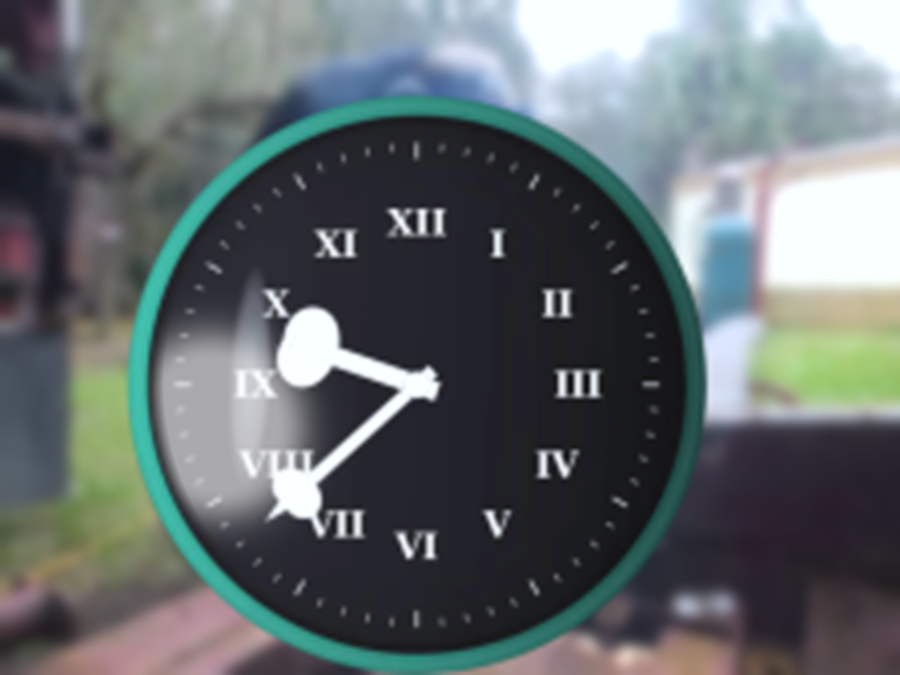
9.38
